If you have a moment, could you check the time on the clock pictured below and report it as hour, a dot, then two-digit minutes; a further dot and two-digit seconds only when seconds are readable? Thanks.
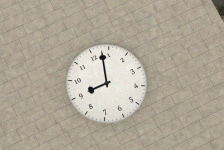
9.03
